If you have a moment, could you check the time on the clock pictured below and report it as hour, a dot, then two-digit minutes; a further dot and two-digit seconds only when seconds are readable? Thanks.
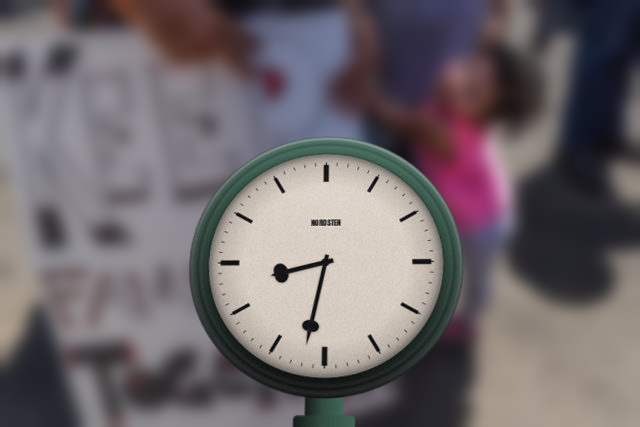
8.32
